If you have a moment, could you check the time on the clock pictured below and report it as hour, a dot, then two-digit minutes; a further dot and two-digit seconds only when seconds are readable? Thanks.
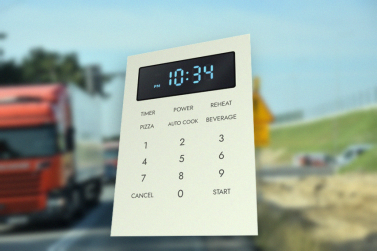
10.34
